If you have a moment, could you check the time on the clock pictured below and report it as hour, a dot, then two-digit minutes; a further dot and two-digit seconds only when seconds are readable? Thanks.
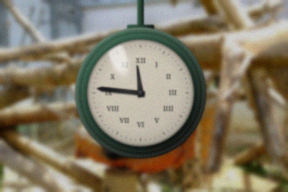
11.46
